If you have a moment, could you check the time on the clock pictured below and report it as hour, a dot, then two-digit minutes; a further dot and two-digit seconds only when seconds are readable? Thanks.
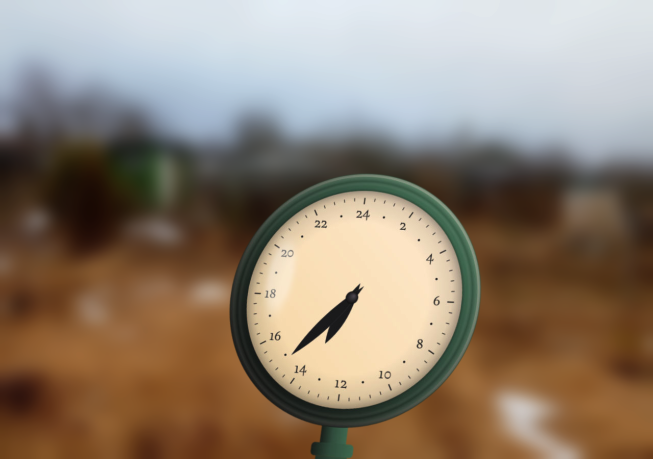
13.37
